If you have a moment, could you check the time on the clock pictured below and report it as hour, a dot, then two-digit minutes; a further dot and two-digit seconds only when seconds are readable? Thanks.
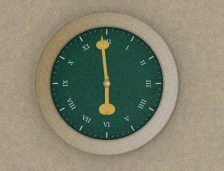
5.59
